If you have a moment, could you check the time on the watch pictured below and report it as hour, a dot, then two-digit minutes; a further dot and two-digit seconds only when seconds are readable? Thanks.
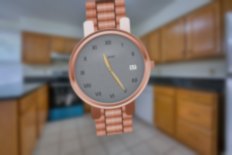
11.25
